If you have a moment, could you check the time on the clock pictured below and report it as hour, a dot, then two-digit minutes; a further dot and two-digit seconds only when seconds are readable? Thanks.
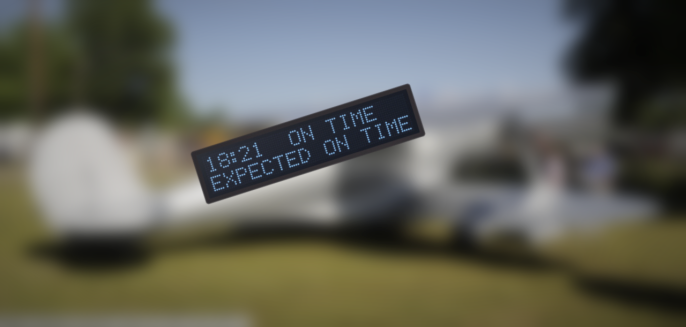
18.21
